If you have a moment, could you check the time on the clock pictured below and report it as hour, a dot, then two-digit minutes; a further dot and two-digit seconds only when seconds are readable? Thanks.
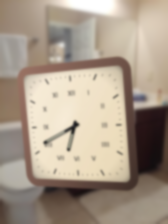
6.41
